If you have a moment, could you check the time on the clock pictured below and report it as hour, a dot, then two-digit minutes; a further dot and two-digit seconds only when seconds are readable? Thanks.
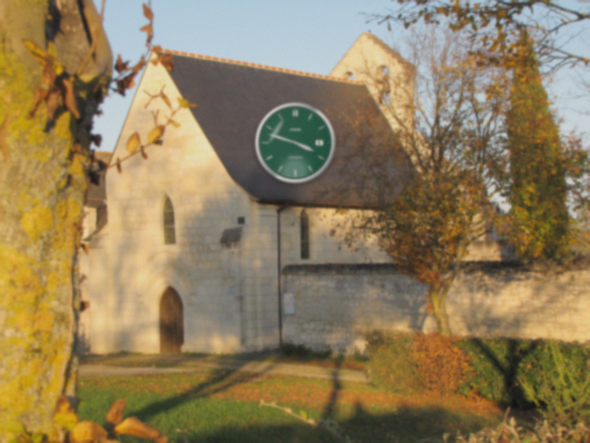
3.48
